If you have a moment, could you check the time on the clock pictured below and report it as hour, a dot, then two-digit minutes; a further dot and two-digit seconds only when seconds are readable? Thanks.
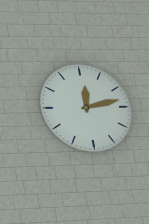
12.13
